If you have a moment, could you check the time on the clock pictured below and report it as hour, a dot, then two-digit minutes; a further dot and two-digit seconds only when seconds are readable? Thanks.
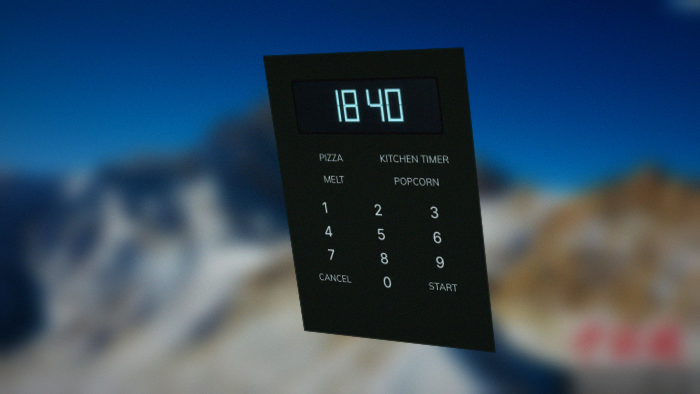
18.40
